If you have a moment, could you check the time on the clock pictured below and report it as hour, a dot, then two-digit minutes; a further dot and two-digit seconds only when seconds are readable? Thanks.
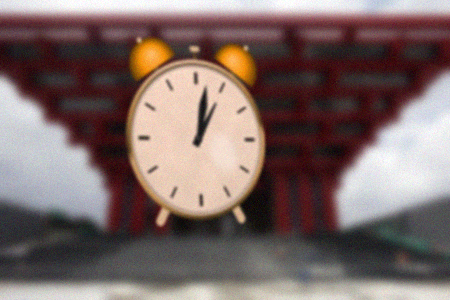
1.02
